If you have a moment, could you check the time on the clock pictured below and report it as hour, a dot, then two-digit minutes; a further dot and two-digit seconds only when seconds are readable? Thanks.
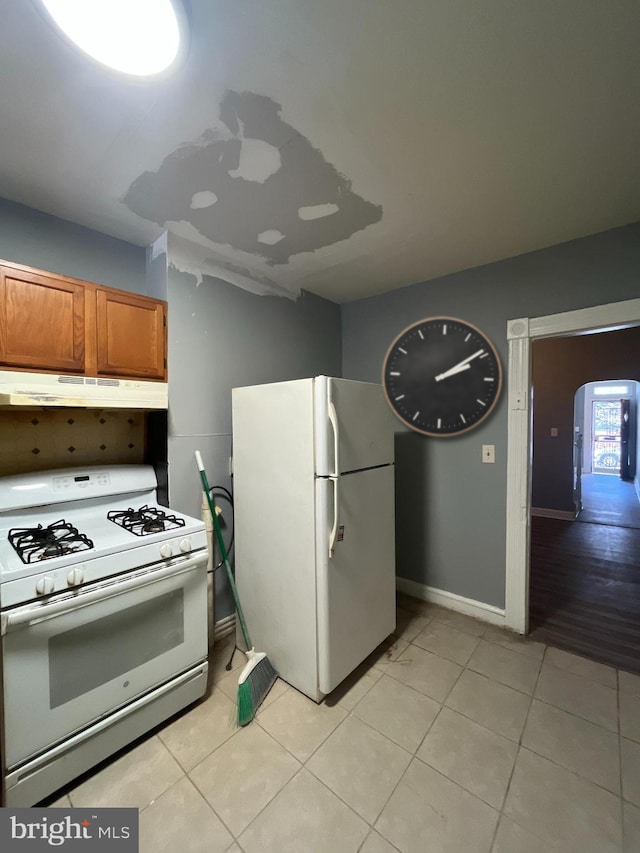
2.09
